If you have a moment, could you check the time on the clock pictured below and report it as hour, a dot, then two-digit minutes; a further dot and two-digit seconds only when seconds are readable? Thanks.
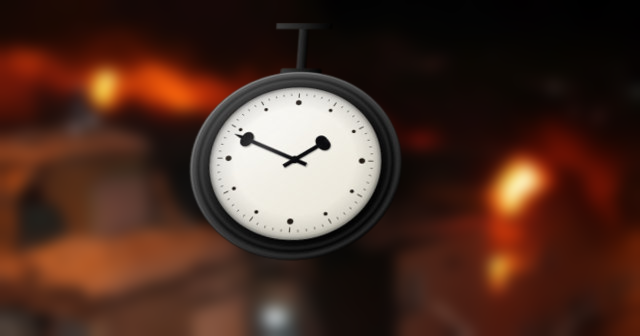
1.49
